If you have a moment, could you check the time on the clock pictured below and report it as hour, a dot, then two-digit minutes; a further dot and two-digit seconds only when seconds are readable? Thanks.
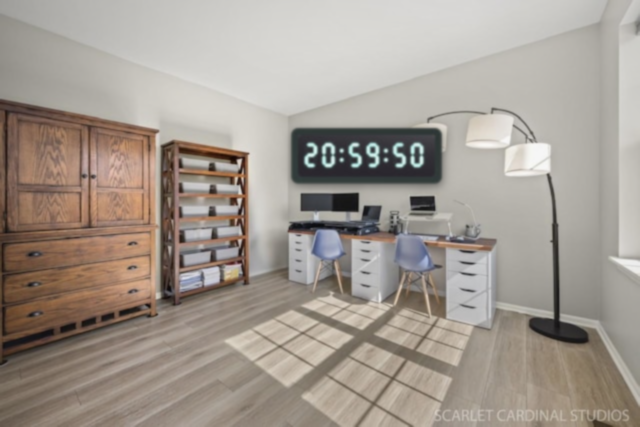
20.59.50
